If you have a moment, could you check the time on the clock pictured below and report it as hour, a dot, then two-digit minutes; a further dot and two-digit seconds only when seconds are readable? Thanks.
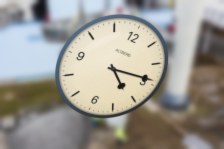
4.14
